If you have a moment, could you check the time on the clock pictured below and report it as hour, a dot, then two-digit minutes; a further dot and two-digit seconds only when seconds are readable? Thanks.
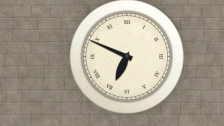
6.49
